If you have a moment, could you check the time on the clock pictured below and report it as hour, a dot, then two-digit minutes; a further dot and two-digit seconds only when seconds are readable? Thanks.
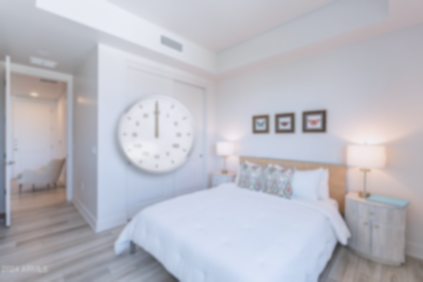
12.00
